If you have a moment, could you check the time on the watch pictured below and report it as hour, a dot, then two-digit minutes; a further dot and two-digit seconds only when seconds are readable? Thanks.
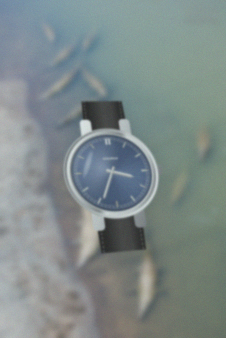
3.34
